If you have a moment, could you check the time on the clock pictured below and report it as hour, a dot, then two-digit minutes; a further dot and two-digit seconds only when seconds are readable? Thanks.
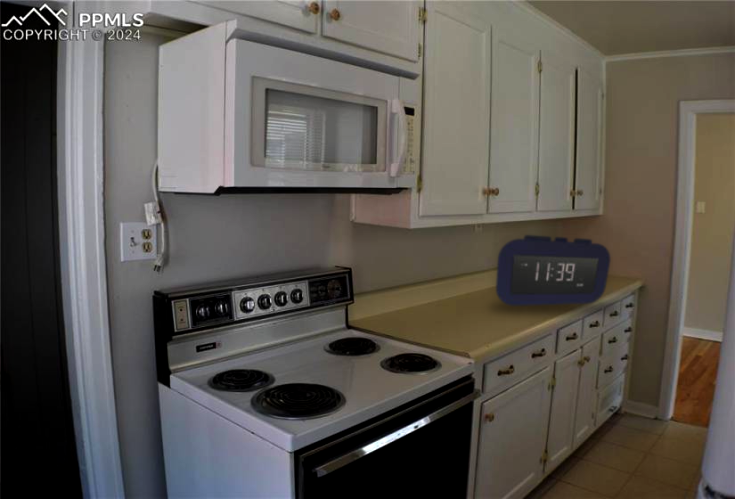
11.39
